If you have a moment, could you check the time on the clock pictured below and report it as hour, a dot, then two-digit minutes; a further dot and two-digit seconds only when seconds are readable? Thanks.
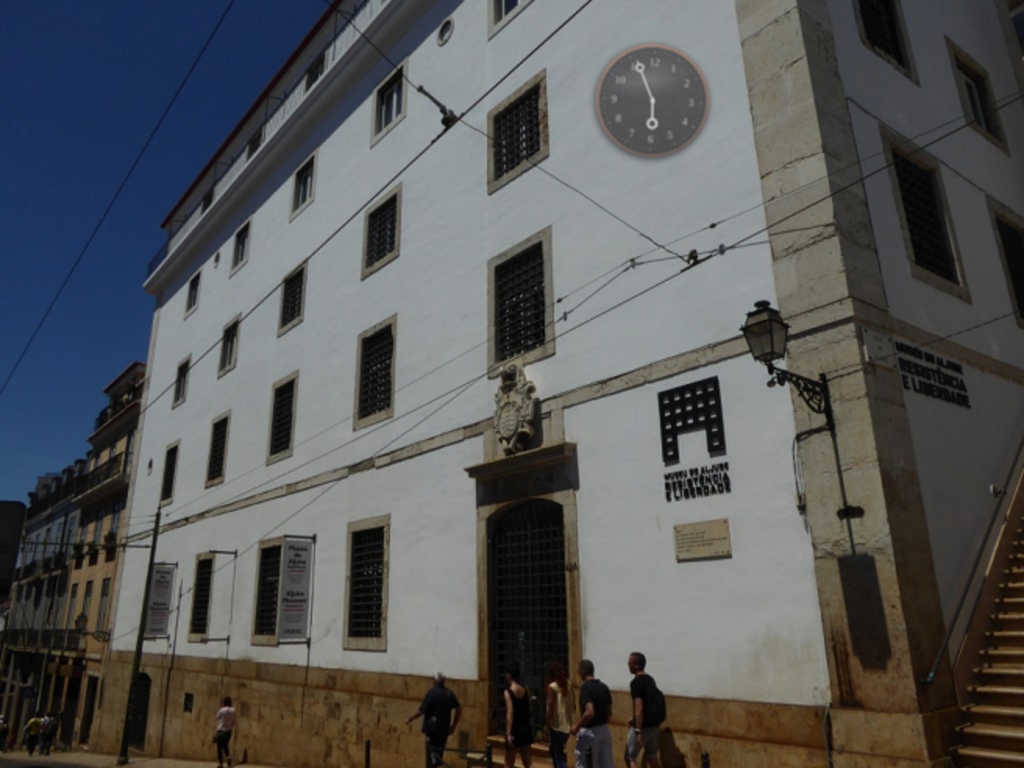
5.56
